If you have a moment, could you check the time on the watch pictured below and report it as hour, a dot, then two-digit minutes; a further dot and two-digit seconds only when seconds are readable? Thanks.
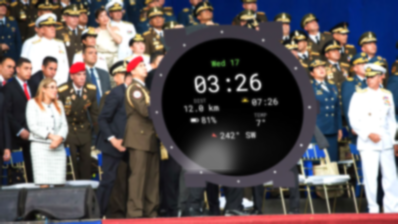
3.26
